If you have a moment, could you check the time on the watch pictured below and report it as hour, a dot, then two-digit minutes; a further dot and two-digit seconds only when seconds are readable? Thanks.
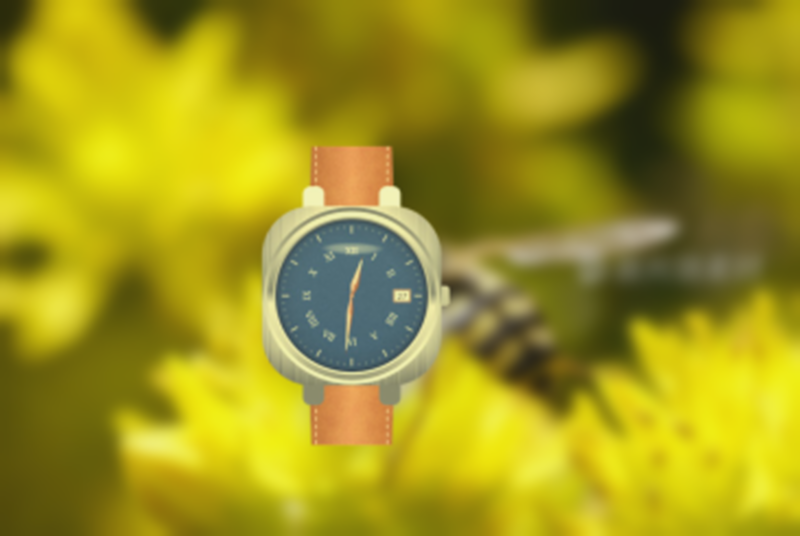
12.31
